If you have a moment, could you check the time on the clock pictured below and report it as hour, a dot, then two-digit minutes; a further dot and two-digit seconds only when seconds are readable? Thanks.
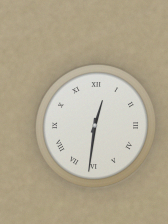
12.31
